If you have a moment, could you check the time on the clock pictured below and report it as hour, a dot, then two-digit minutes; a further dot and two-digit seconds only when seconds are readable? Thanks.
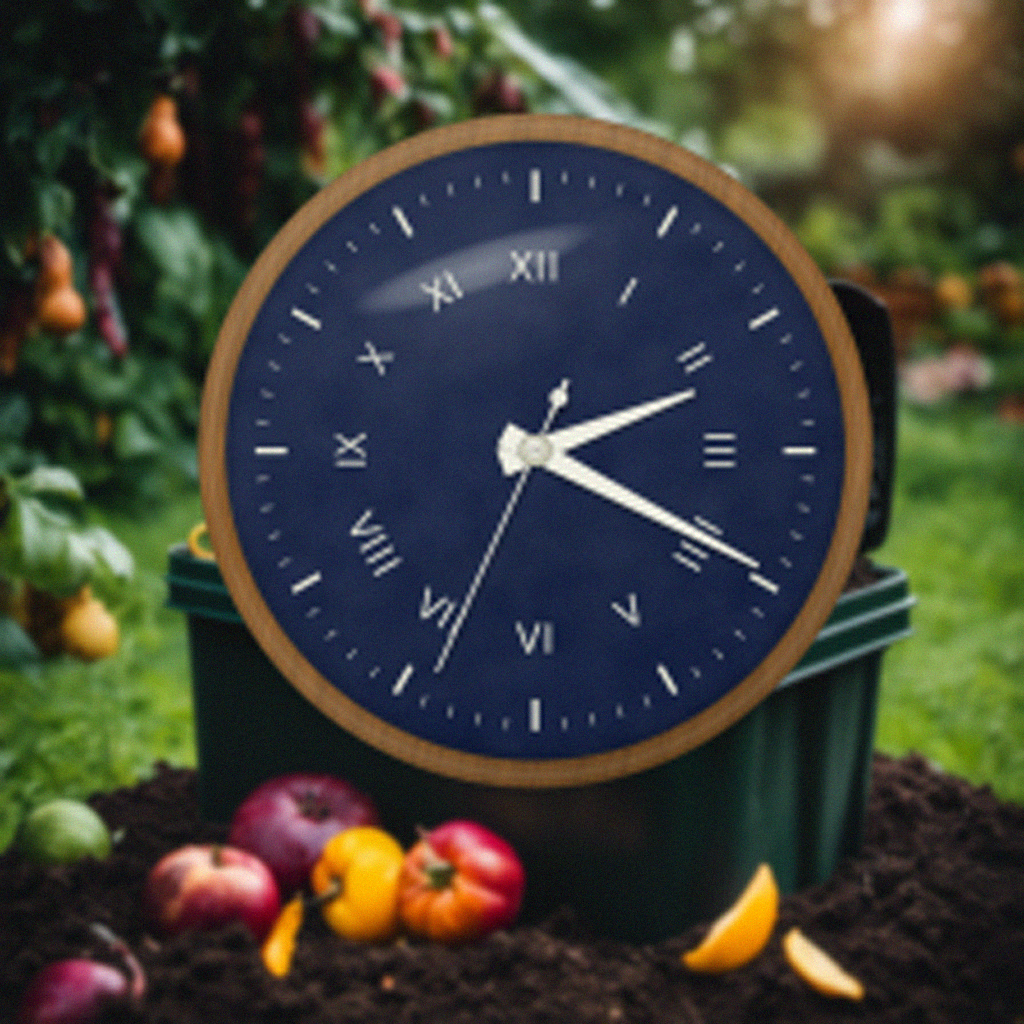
2.19.34
